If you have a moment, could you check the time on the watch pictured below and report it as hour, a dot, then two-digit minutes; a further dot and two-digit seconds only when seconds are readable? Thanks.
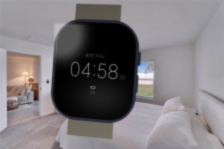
4.58
